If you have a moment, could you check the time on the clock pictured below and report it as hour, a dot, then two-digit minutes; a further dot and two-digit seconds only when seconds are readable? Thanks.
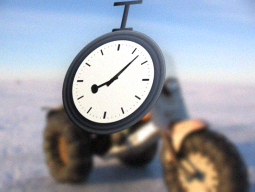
8.07
